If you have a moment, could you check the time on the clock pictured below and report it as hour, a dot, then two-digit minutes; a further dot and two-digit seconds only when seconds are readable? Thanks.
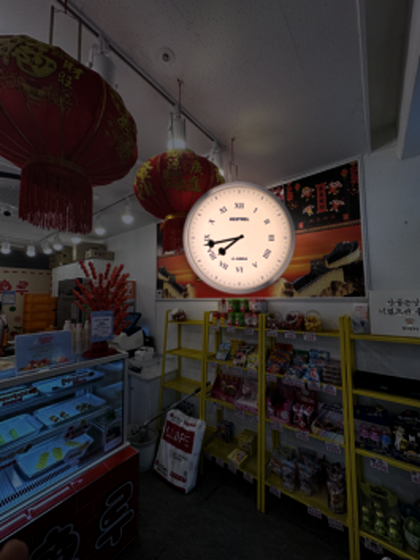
7.43
